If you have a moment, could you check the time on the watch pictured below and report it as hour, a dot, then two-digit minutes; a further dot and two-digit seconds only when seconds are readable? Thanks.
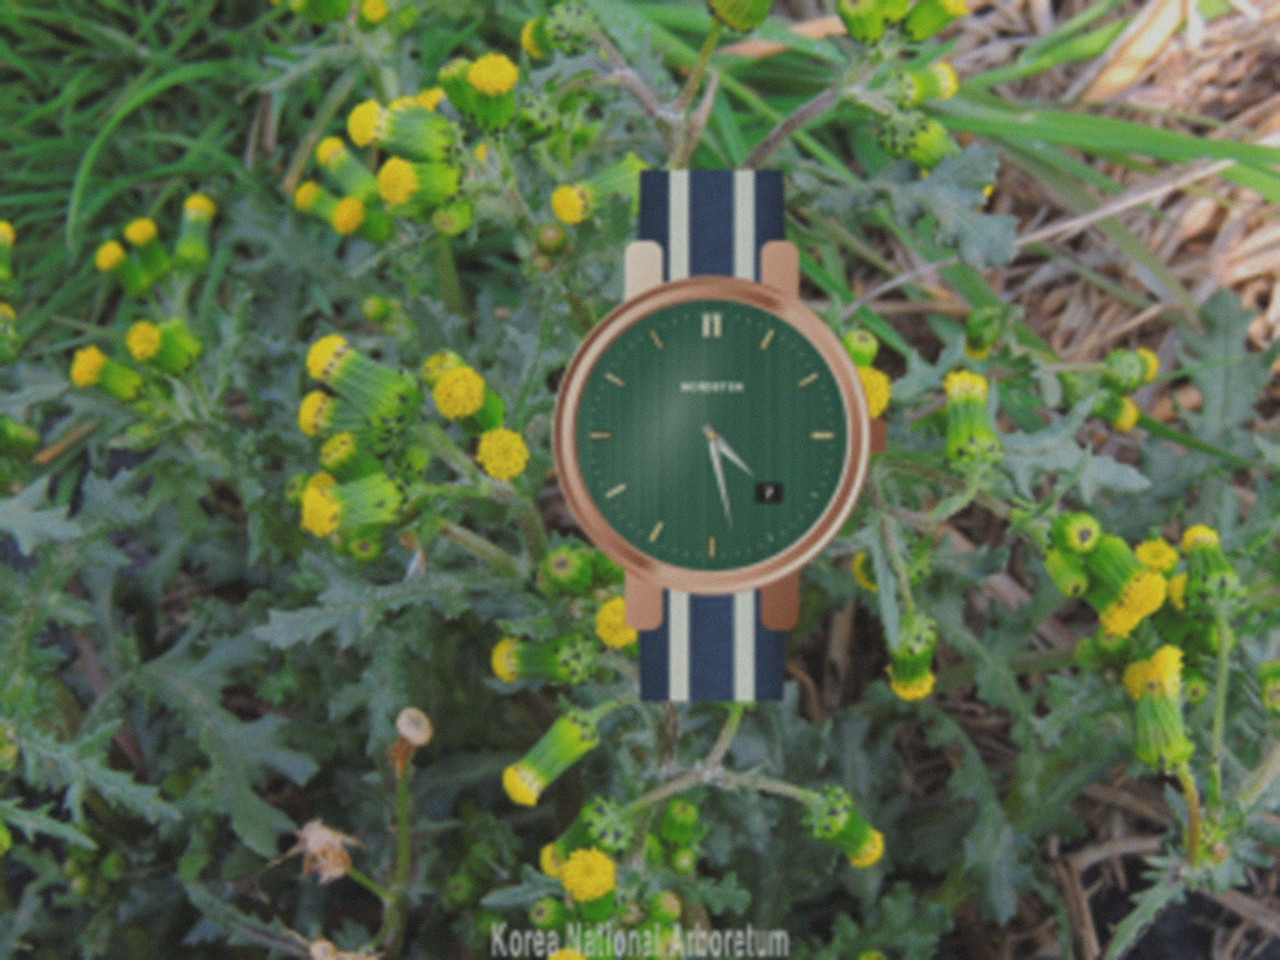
4.28
